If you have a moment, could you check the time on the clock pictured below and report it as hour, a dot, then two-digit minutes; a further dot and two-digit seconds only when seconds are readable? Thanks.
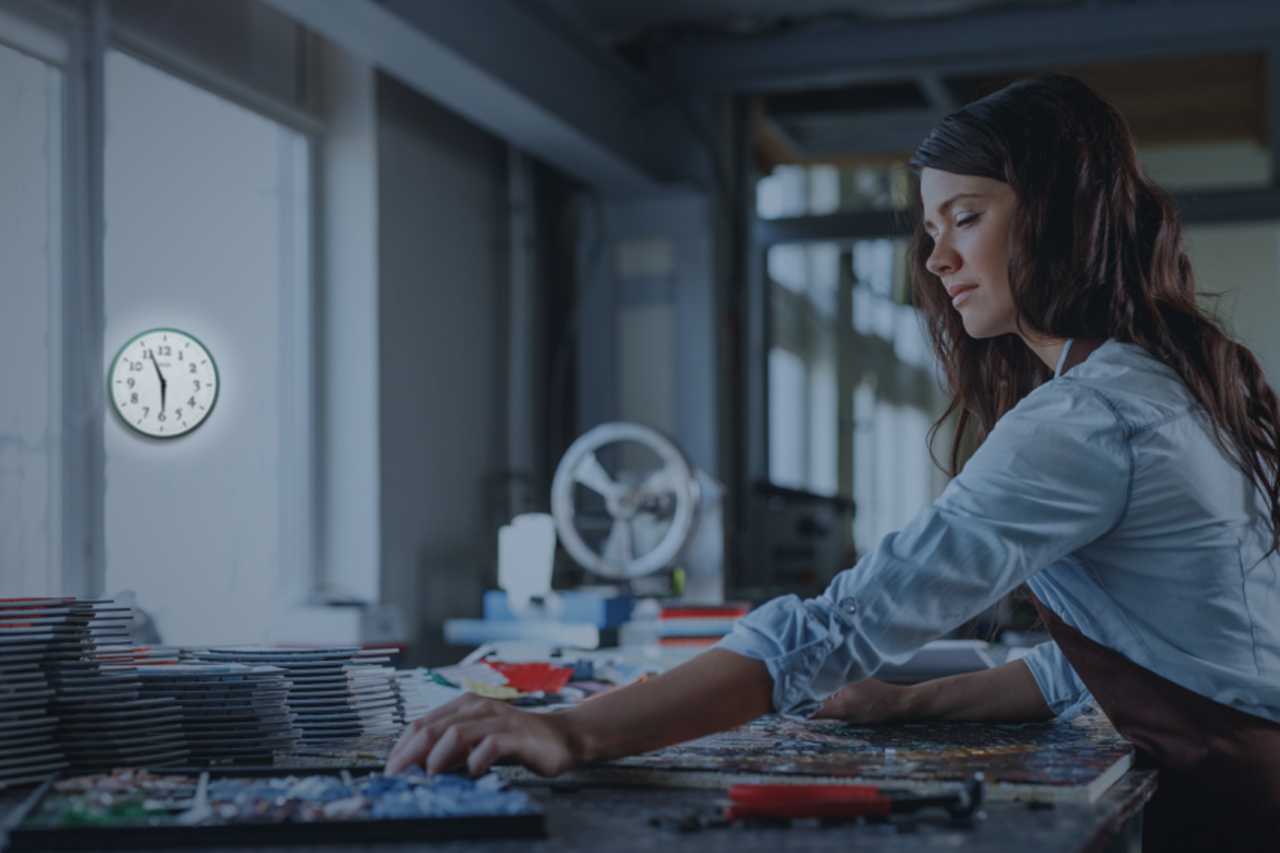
5.56
